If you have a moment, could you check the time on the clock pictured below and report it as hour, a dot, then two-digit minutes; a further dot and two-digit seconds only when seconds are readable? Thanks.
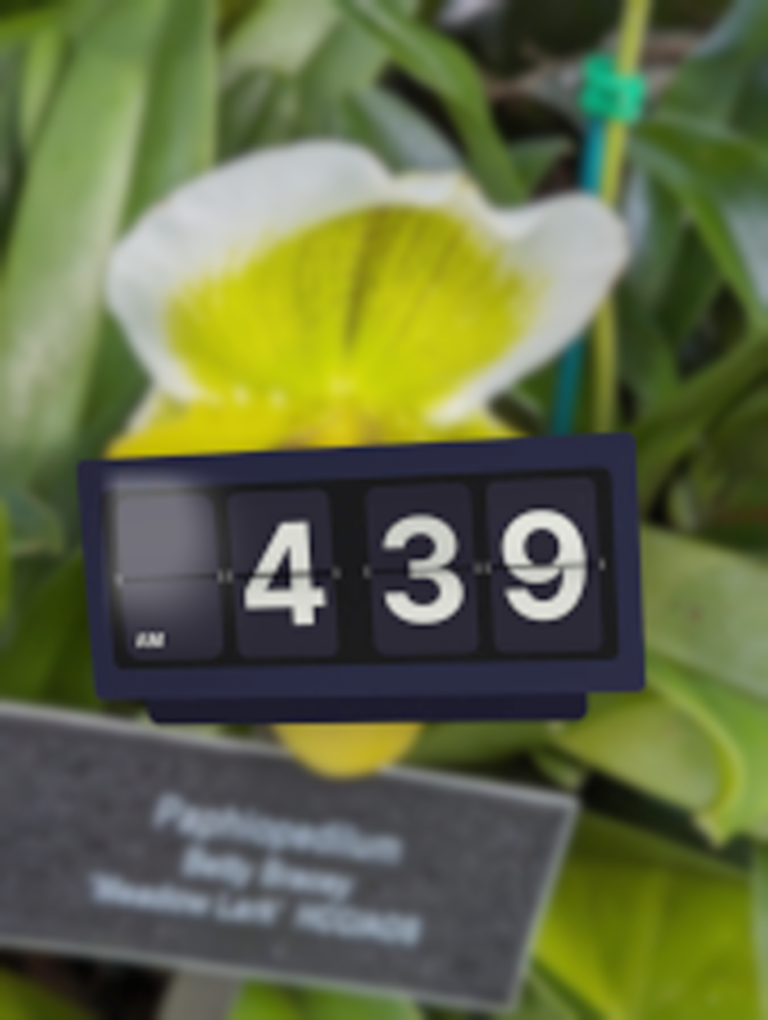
4.39
